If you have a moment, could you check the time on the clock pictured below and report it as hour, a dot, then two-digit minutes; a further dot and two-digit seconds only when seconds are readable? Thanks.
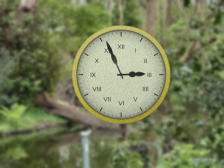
2.56
